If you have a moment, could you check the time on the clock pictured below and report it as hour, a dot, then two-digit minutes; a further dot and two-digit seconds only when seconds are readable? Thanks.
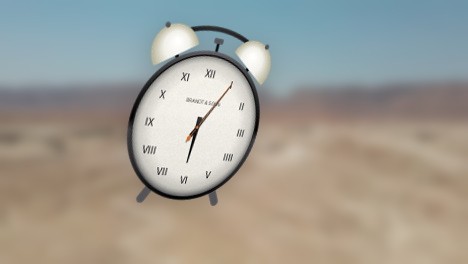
6.05.05
